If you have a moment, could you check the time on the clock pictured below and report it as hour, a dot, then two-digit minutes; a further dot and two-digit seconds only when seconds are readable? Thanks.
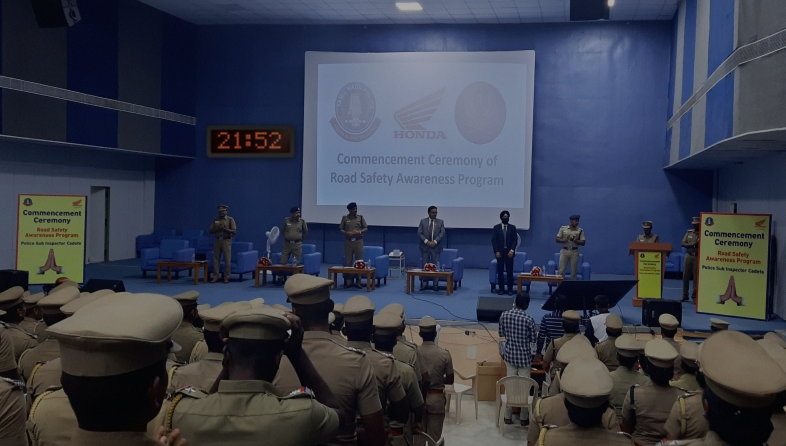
21.52
